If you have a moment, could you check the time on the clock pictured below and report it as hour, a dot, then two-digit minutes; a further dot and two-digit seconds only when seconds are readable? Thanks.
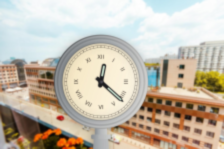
12.22
